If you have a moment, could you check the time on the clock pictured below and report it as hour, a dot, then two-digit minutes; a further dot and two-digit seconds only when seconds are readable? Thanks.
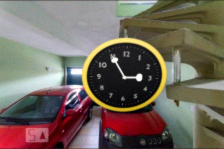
2.55
